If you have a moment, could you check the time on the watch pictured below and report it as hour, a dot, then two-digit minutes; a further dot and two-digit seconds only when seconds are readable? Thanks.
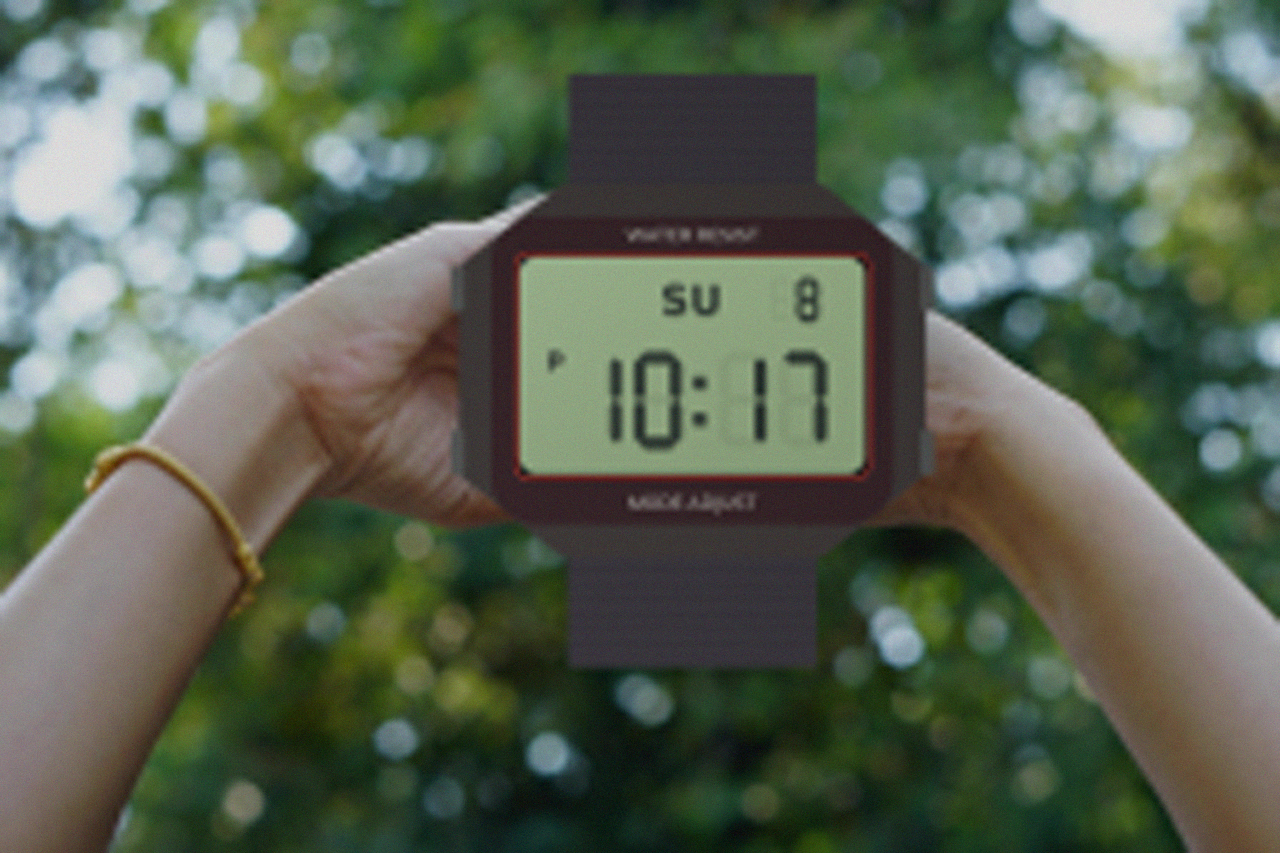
10.17
